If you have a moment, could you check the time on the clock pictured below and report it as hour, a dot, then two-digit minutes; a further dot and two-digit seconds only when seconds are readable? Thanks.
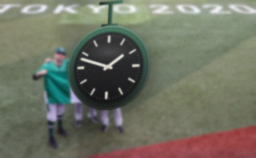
1.48
